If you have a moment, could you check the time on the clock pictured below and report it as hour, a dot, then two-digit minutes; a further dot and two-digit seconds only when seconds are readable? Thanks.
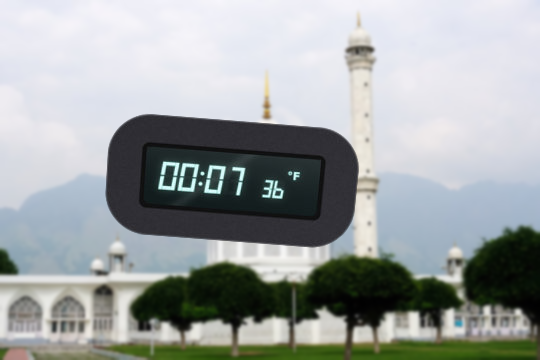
0.07
